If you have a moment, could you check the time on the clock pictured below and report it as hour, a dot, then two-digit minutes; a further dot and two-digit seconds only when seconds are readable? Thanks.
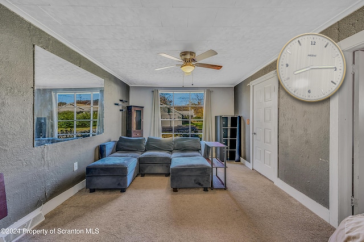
8.14
